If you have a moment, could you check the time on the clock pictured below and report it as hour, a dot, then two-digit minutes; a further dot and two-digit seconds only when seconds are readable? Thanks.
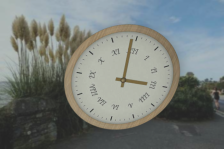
2.59
